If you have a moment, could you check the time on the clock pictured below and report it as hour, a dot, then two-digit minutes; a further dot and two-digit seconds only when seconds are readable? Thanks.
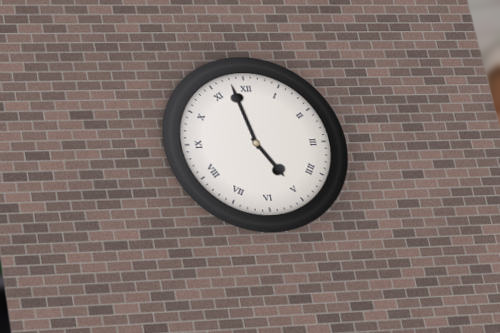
4.58
